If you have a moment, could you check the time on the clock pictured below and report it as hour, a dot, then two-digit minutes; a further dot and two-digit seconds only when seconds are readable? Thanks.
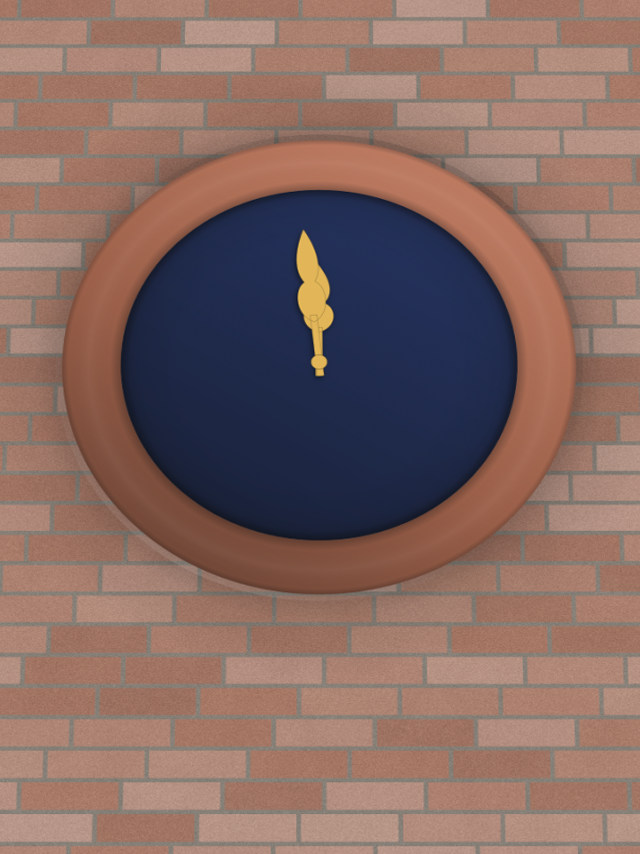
11.59
